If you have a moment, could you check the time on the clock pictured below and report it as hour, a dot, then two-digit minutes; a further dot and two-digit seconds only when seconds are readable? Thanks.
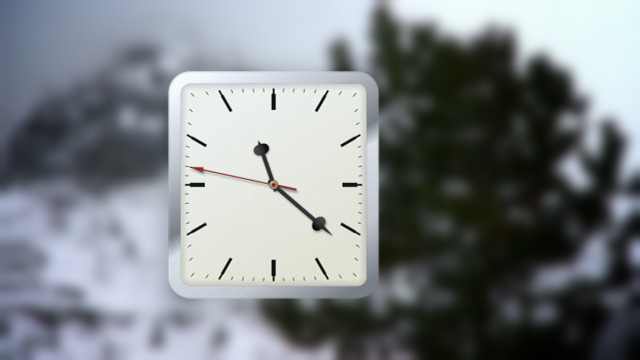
11.21.47
